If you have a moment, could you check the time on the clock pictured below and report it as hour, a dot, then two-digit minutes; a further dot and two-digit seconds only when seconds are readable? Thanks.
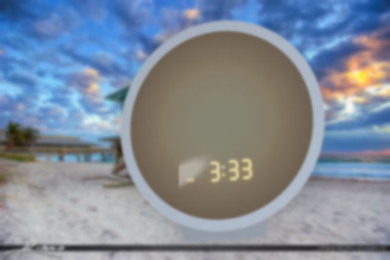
3.33
